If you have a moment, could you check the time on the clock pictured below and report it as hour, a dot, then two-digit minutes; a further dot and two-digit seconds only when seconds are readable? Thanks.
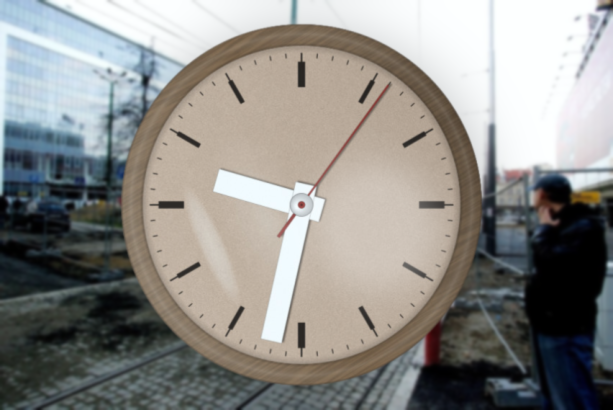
9.32.06
